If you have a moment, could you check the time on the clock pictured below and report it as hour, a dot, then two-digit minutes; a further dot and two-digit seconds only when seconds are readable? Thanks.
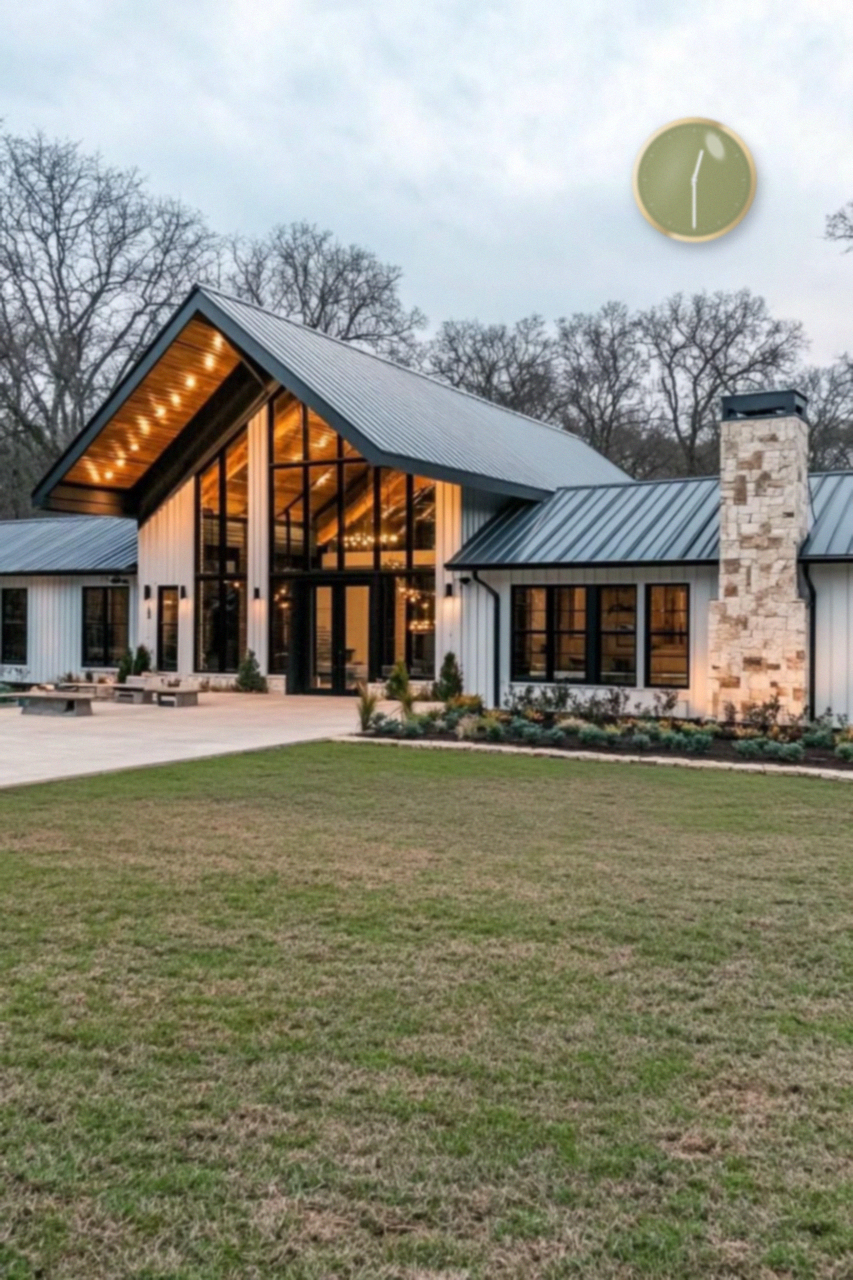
12.30
